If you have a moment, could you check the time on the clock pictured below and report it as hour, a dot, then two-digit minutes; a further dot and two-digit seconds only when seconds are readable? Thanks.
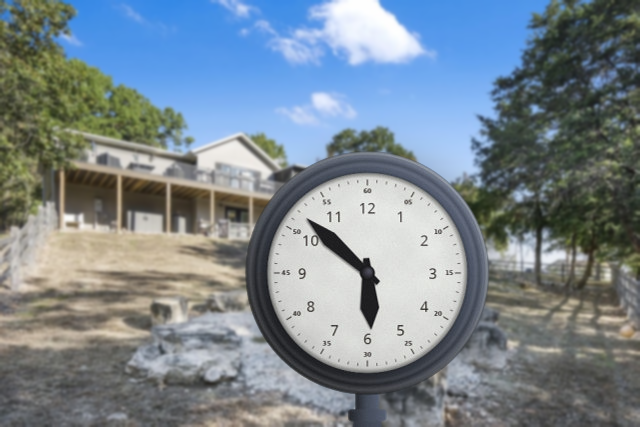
5.52
